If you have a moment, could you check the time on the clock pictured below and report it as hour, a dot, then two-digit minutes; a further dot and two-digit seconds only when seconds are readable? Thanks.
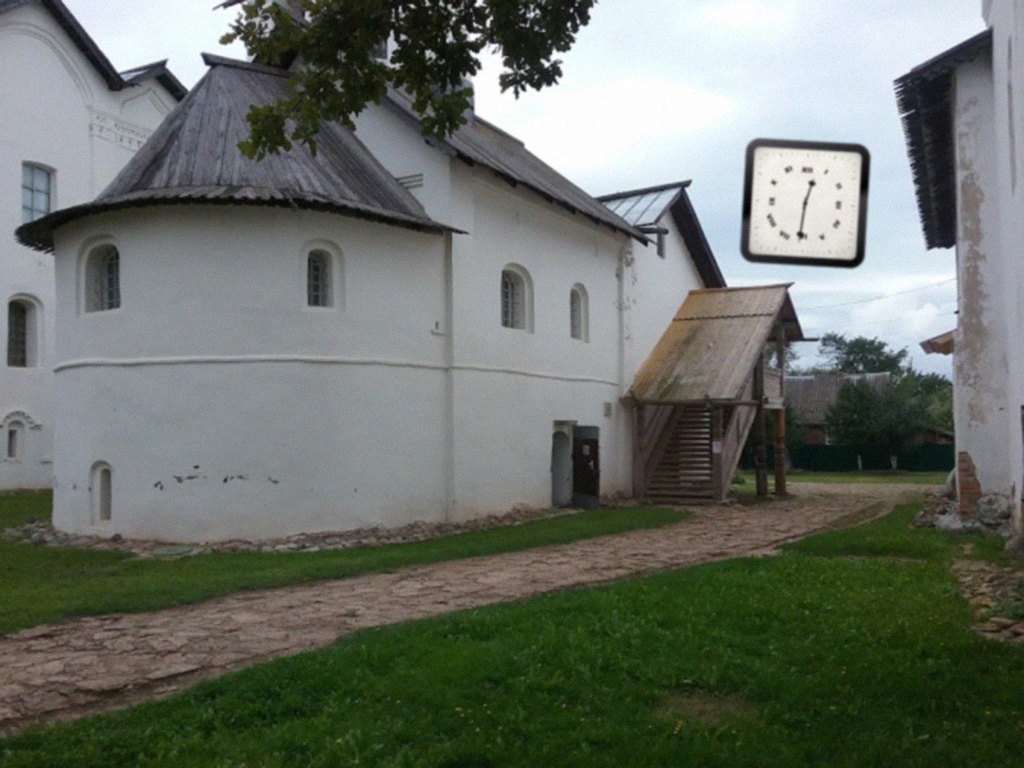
12.31
